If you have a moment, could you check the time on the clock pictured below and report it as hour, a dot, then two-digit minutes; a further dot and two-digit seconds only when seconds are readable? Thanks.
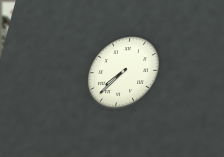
7.37
